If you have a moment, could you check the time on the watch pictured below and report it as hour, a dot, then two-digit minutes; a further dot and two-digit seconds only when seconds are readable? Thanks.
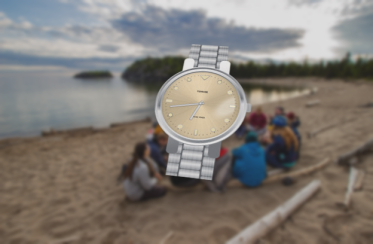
6.43
